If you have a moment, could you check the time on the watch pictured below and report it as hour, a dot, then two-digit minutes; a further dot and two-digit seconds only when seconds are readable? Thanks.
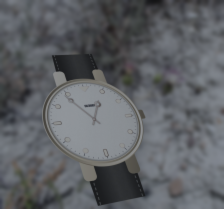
12.54
